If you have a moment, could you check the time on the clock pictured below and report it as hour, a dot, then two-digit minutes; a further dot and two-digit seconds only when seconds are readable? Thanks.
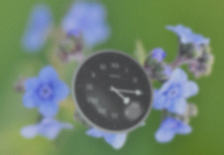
4.15
